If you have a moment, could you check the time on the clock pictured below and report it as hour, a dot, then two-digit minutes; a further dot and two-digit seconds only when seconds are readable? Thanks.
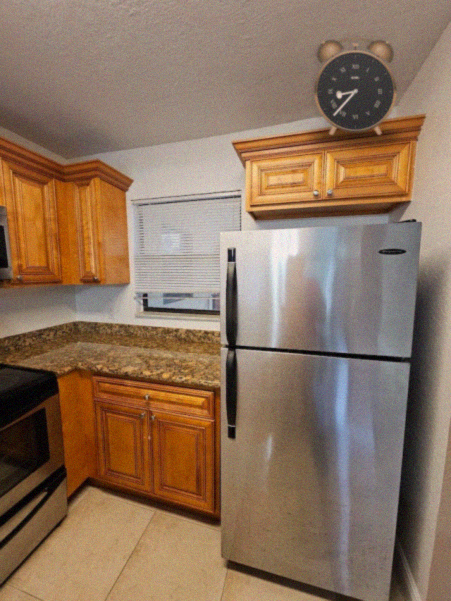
8.37
